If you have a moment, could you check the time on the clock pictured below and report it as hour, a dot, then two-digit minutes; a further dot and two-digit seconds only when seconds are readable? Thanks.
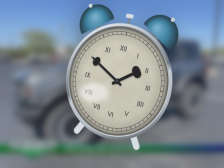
1.50
